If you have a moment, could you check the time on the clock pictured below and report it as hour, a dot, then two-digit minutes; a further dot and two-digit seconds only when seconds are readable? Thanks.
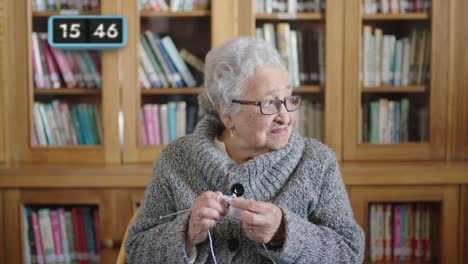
15.46
